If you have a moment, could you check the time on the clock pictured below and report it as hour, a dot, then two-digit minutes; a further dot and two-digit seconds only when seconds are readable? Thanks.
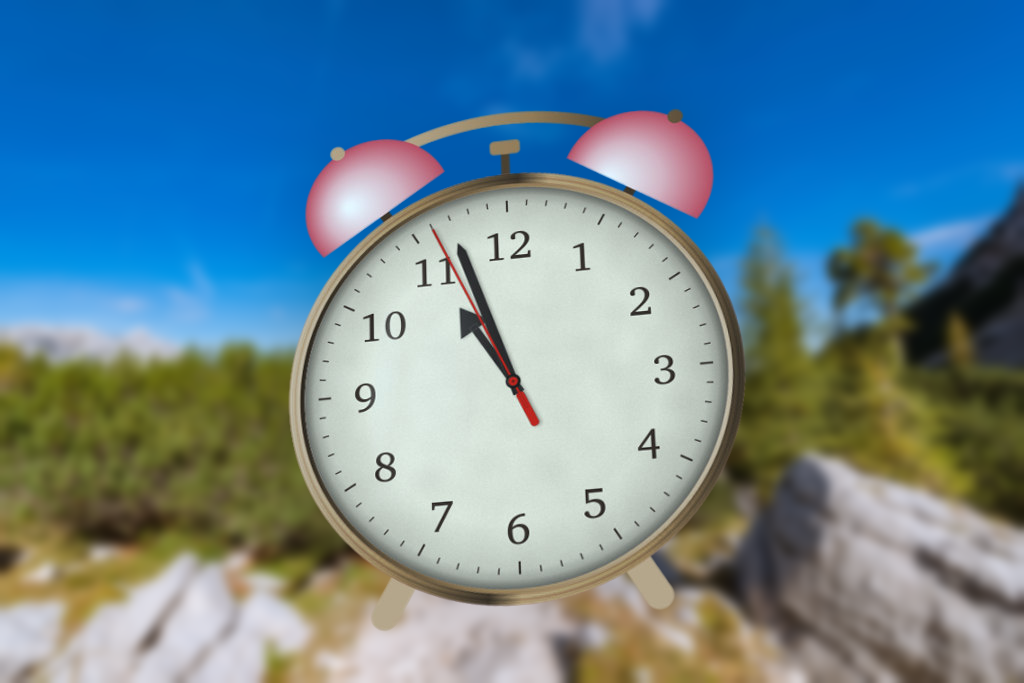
10.56.56
